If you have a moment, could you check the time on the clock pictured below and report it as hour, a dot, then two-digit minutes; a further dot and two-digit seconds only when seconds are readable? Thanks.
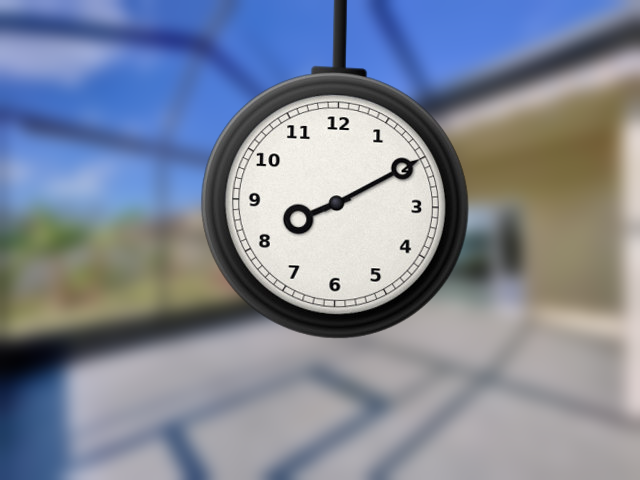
8.10
